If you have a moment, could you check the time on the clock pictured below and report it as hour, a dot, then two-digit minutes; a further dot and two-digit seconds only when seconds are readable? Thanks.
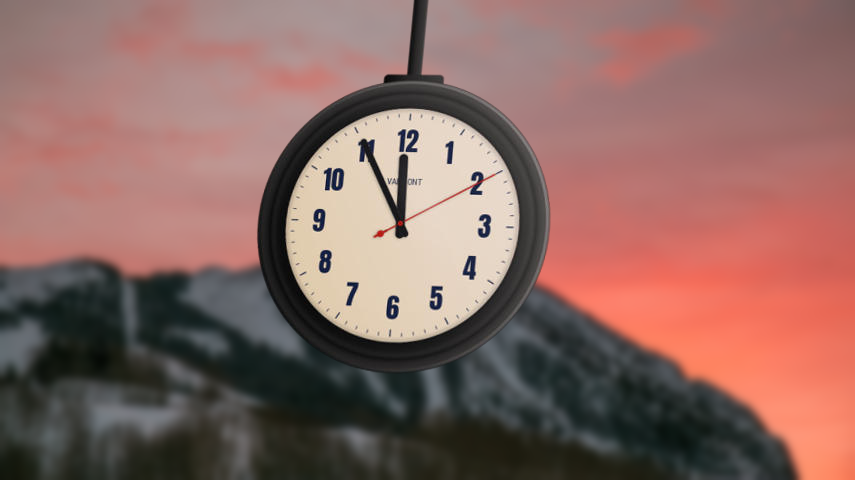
11.55.10
